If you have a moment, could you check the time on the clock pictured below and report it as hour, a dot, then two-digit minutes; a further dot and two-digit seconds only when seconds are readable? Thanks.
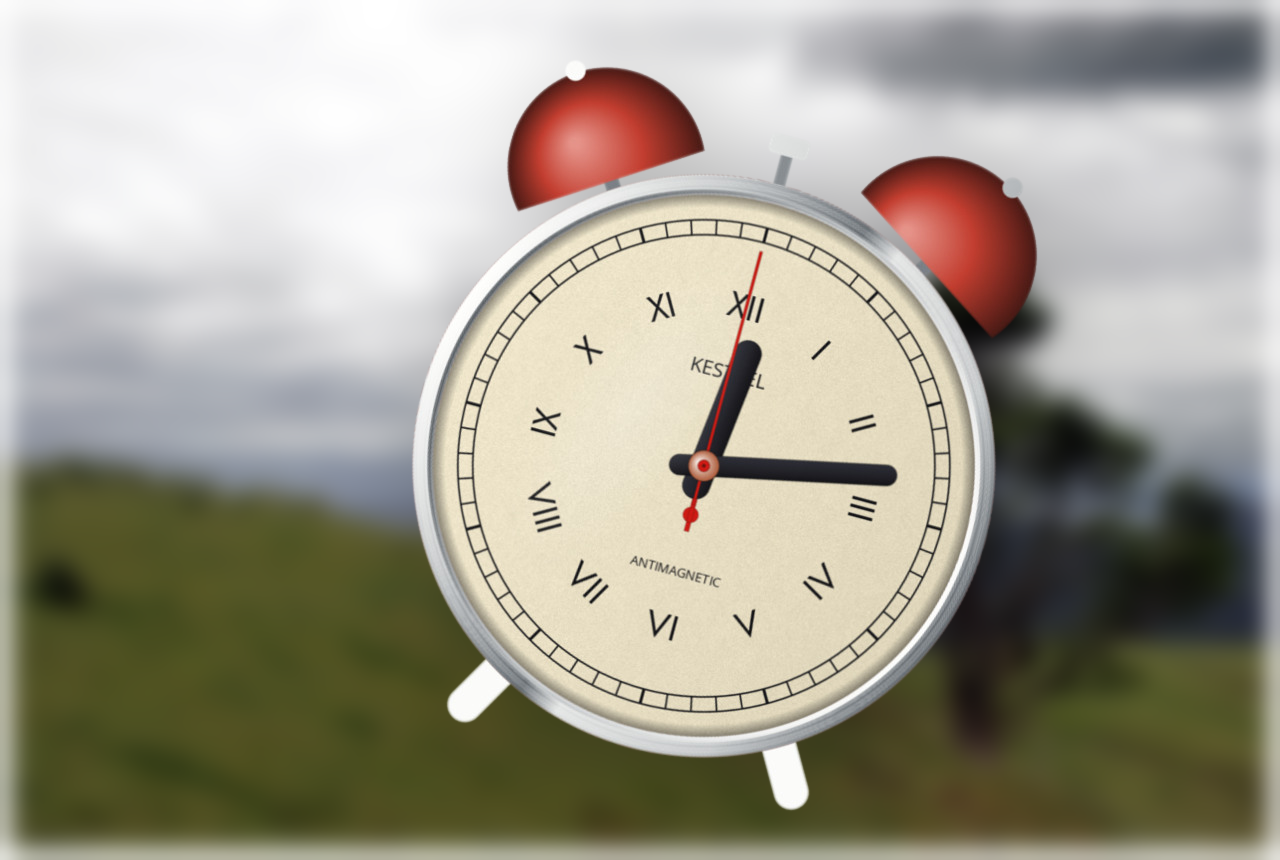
12.13.00
